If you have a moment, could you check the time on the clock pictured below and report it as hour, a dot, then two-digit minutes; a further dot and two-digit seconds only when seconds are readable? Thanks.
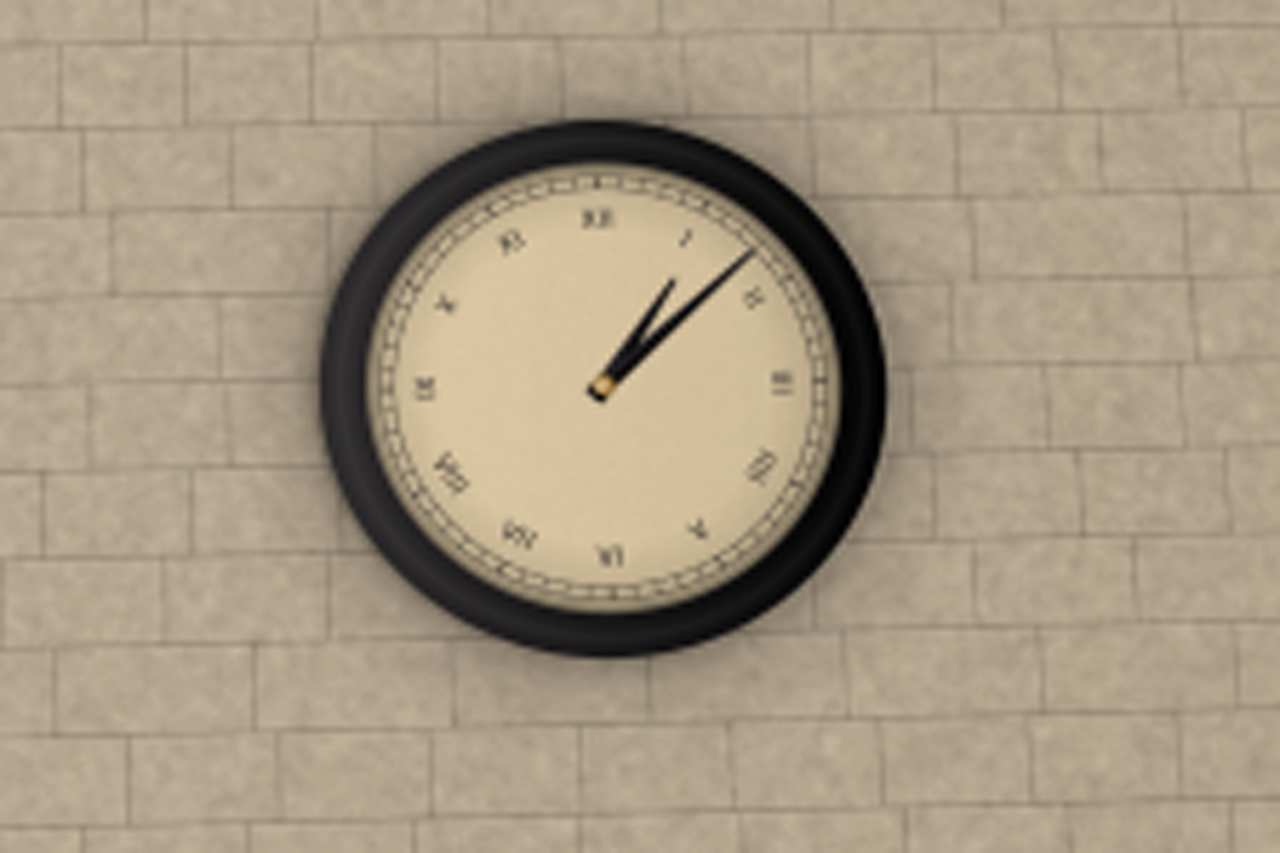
1.08
